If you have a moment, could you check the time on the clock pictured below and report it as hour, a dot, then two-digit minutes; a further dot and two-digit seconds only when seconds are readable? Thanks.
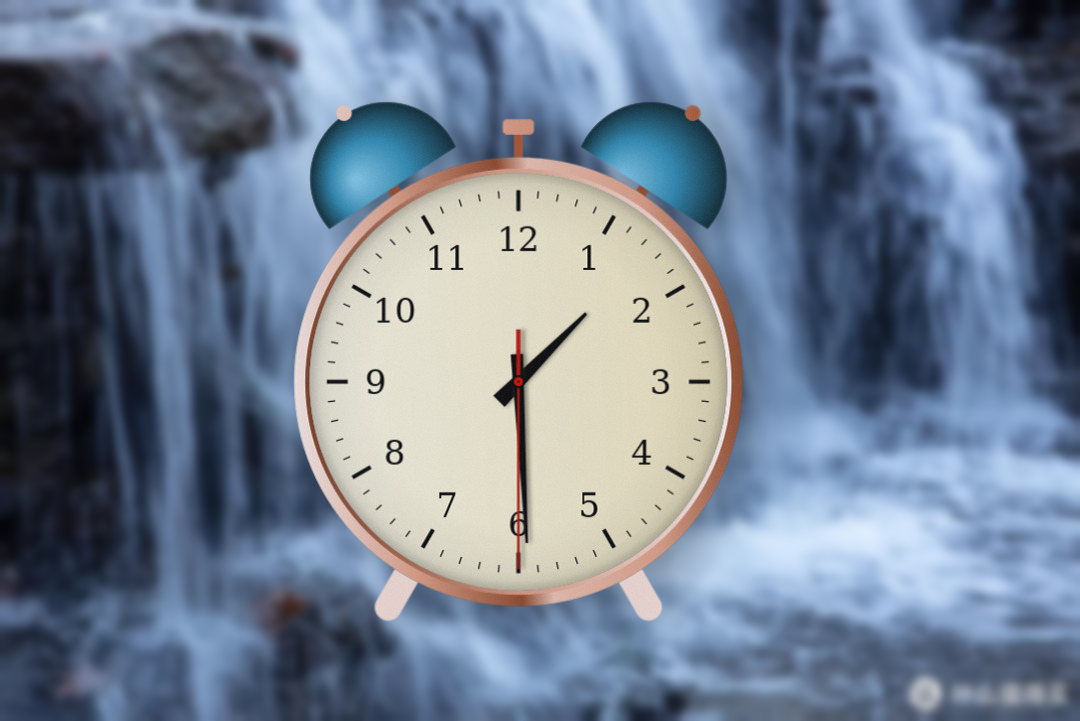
1.29.30
